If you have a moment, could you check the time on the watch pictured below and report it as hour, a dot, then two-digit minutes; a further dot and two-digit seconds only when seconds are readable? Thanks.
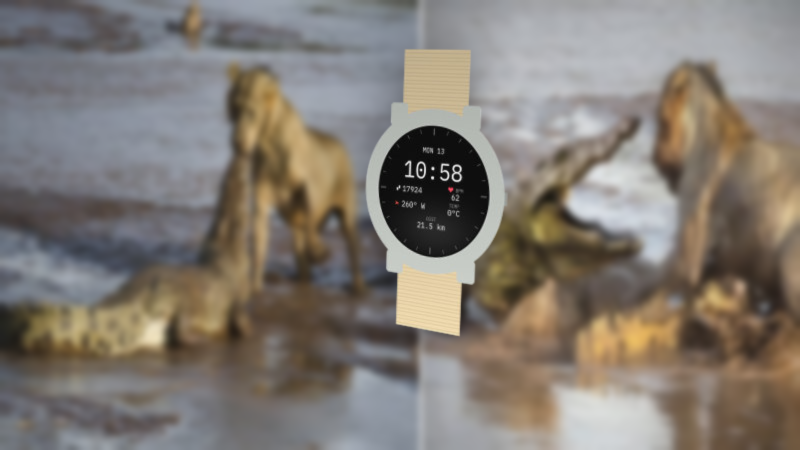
10.58
